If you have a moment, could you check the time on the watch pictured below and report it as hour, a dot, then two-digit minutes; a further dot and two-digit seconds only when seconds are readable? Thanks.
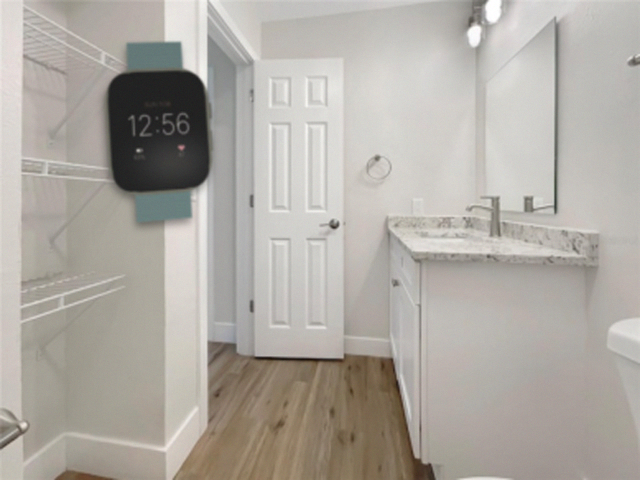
12.56
